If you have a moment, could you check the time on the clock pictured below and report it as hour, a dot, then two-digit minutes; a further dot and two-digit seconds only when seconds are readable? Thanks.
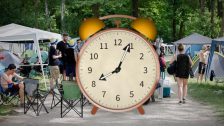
8.04
